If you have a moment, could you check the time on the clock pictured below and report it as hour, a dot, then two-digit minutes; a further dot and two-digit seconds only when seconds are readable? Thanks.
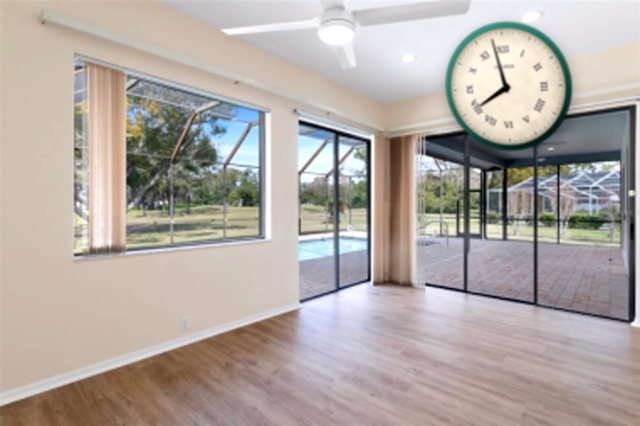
7.58
